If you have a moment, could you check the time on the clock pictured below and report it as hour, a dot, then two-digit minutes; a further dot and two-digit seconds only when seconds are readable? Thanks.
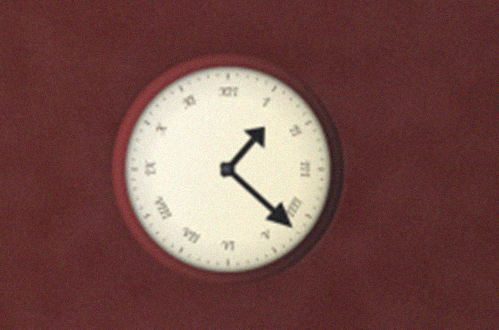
1.22
